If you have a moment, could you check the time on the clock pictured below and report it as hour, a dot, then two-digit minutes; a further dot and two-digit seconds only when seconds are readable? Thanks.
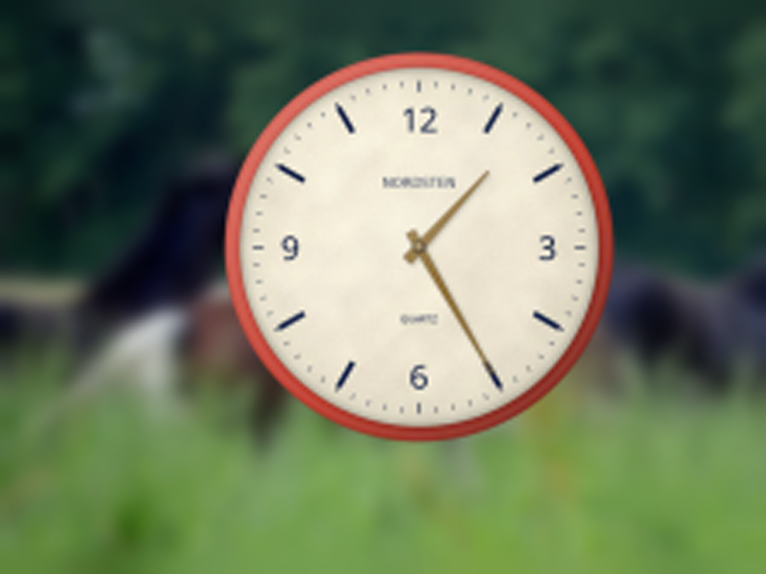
1.25
